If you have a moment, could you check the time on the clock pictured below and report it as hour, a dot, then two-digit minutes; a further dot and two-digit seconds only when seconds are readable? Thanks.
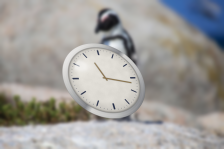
11.17
